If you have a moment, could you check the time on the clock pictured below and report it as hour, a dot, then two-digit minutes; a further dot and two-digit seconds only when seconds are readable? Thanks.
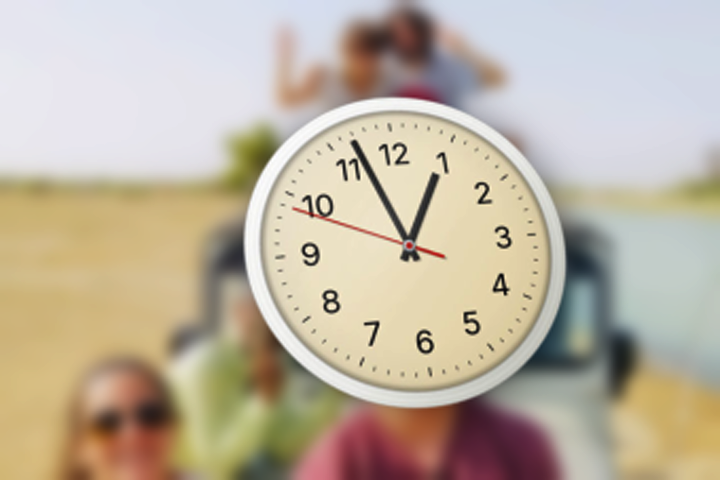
12.56.49
